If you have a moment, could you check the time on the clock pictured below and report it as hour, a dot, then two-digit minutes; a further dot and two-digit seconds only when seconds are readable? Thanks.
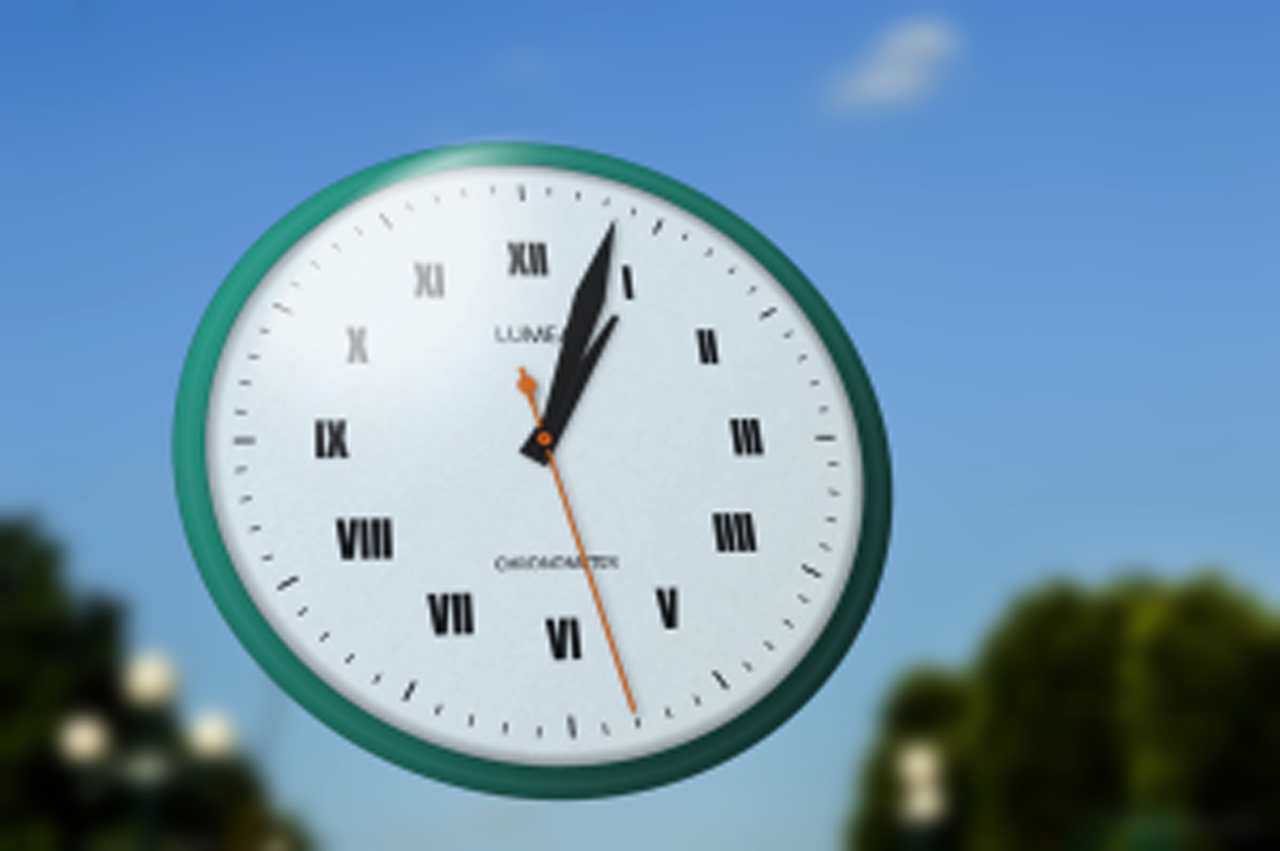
1.03.28
